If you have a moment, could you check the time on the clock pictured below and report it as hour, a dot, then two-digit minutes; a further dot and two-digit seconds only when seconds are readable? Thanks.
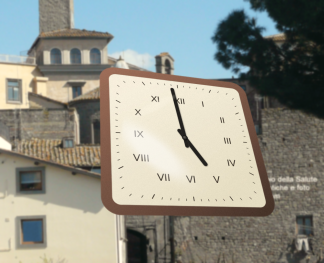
4.59
